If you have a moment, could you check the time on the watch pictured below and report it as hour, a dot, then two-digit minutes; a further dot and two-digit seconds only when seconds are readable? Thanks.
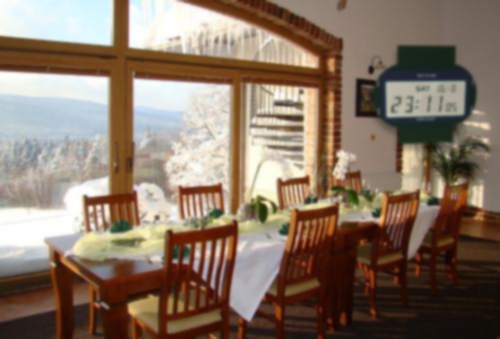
23.11
